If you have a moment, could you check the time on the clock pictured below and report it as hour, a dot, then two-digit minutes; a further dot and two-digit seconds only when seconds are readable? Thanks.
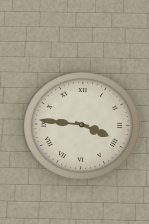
3.46
